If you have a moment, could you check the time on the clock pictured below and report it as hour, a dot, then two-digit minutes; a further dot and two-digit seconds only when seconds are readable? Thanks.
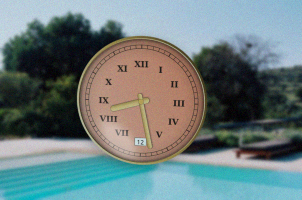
8.28
